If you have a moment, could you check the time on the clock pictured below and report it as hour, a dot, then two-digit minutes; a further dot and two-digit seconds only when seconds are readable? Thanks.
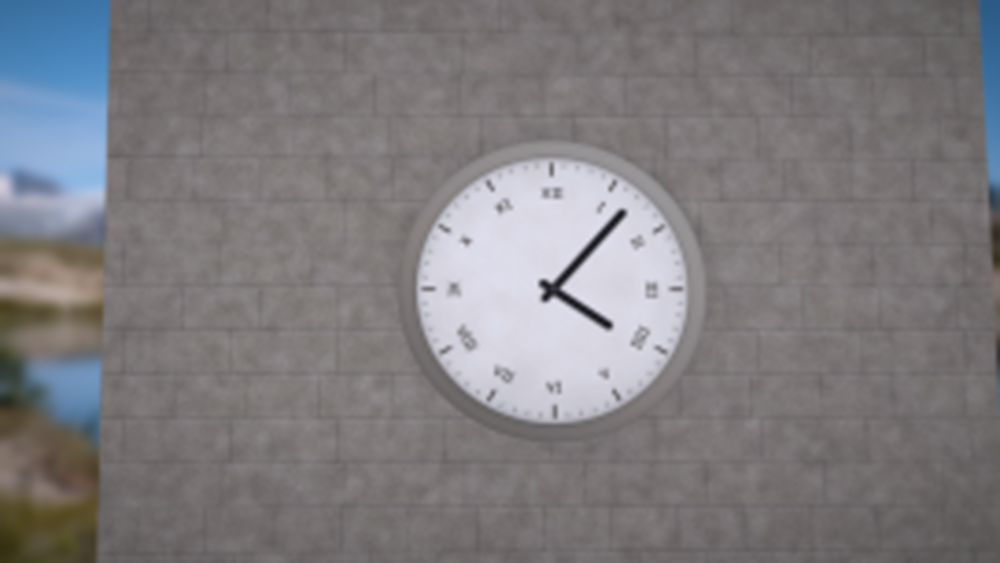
4.07
